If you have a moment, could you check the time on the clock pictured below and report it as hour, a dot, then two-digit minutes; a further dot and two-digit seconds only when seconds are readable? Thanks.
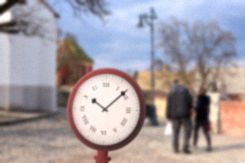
10.08
